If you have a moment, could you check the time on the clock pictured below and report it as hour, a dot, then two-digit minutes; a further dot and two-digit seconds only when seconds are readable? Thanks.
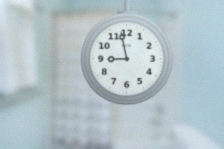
8.58
